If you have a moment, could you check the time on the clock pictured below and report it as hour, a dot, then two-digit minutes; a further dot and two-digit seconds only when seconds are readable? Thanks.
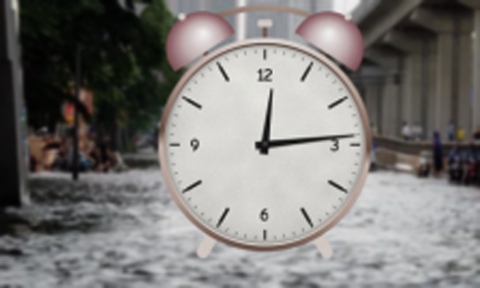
12.14
